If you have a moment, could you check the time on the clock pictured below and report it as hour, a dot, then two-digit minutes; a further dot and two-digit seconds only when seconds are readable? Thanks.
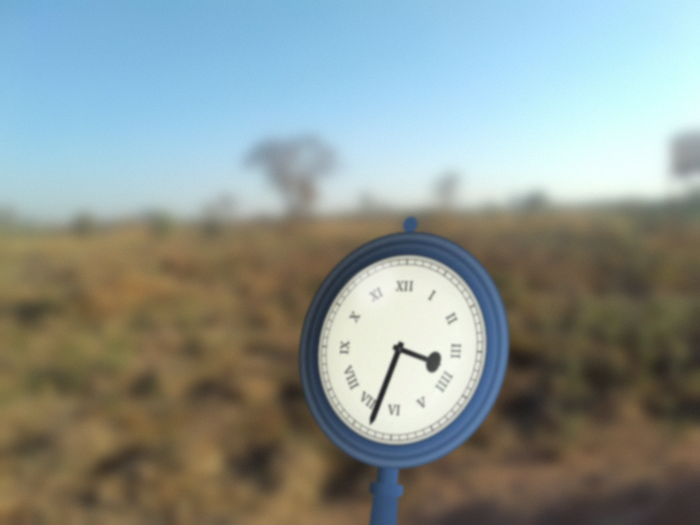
3.33
